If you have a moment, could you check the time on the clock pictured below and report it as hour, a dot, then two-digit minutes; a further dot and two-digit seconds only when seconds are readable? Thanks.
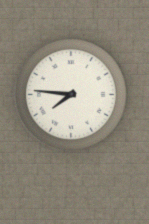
7.46
